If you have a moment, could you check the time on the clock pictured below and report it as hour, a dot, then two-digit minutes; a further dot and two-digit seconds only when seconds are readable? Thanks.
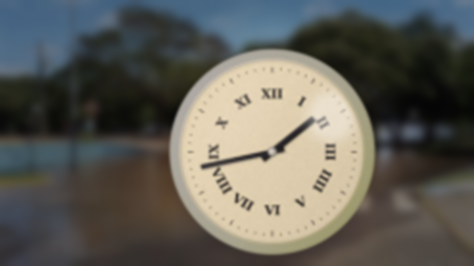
1.43
